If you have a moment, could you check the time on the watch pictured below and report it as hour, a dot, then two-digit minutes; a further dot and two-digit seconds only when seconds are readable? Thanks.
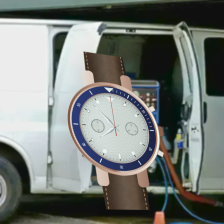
7.53
